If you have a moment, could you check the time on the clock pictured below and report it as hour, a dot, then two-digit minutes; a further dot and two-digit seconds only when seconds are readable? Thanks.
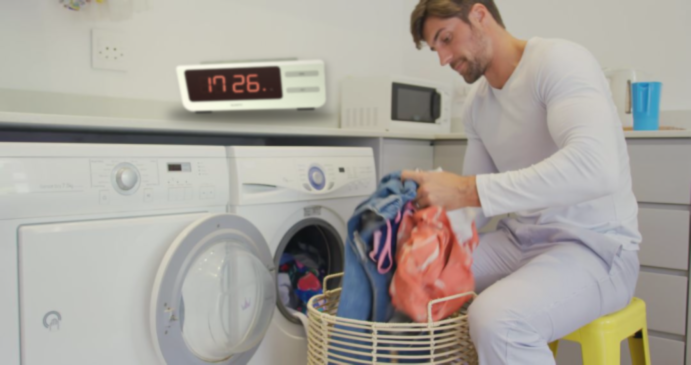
17.26
